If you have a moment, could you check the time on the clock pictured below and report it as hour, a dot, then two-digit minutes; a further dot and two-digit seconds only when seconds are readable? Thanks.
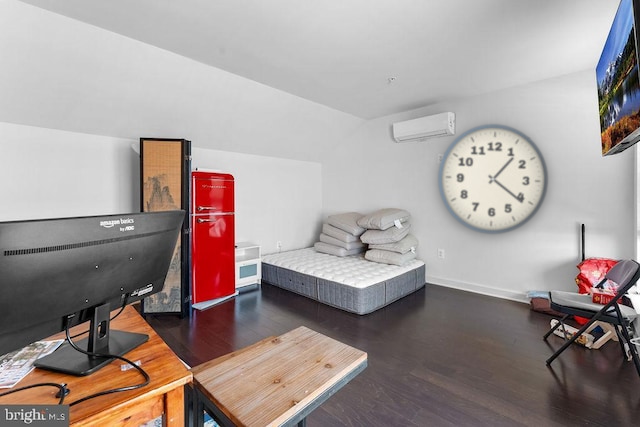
1.21
